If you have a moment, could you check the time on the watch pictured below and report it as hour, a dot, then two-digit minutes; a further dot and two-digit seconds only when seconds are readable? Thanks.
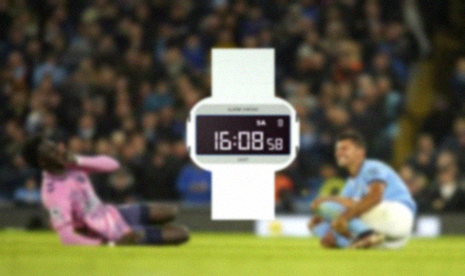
16.08
